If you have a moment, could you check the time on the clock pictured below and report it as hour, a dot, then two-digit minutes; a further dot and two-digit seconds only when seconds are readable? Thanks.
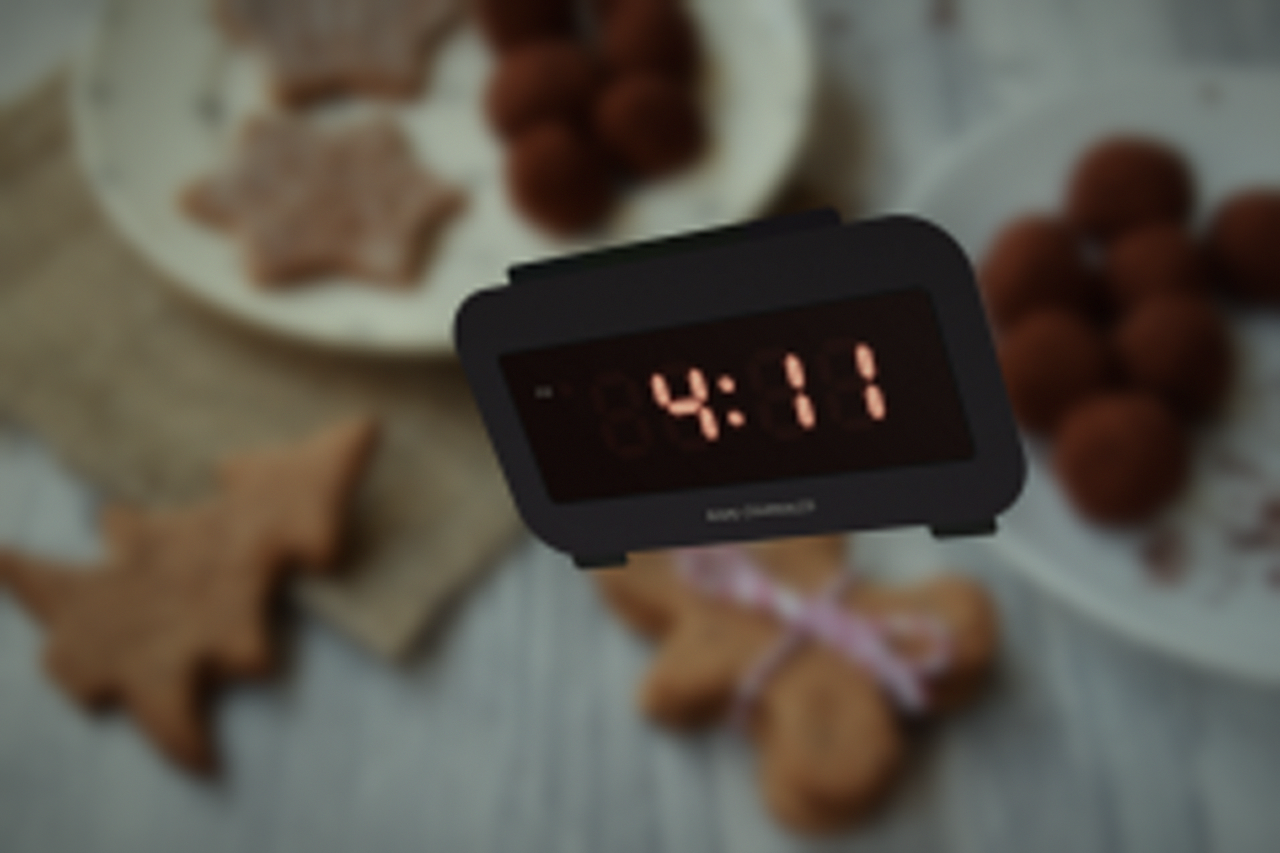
4.11
